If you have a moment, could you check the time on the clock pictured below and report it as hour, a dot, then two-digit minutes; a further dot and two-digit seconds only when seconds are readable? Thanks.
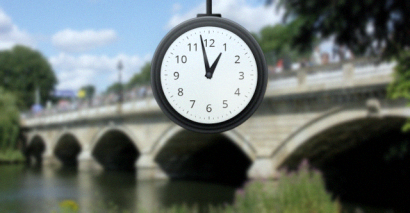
12.58
